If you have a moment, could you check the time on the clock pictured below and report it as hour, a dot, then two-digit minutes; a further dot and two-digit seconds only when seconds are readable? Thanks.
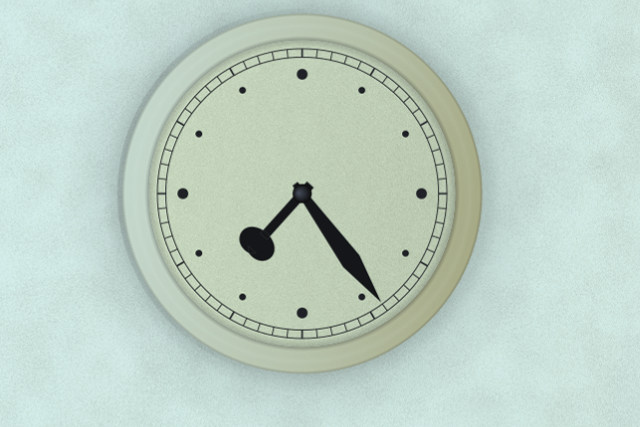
7.24
